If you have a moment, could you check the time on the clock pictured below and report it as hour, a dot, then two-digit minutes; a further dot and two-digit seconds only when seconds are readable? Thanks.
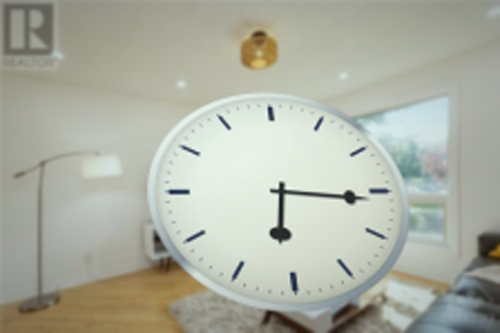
6.16
